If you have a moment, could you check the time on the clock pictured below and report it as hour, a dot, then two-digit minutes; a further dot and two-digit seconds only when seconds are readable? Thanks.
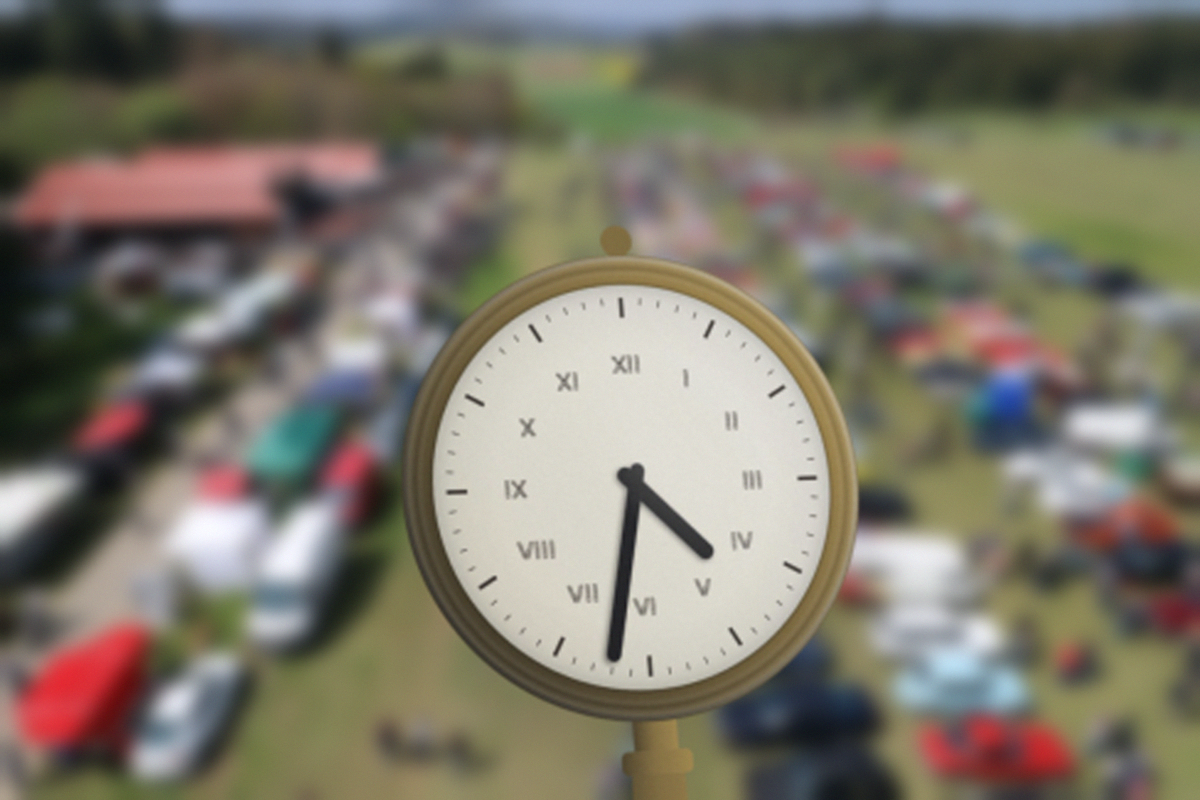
4.32
